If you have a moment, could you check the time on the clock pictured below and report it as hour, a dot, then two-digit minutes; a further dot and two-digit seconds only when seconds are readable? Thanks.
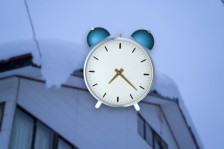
7.22
